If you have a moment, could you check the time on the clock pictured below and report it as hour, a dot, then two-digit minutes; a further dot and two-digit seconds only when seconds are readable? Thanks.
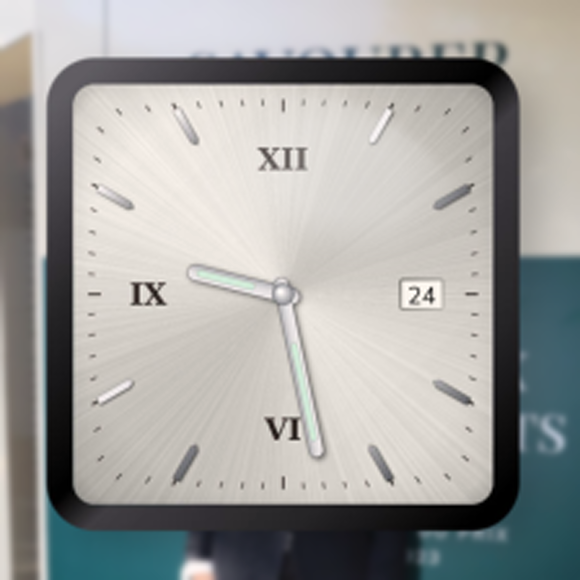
9.28
